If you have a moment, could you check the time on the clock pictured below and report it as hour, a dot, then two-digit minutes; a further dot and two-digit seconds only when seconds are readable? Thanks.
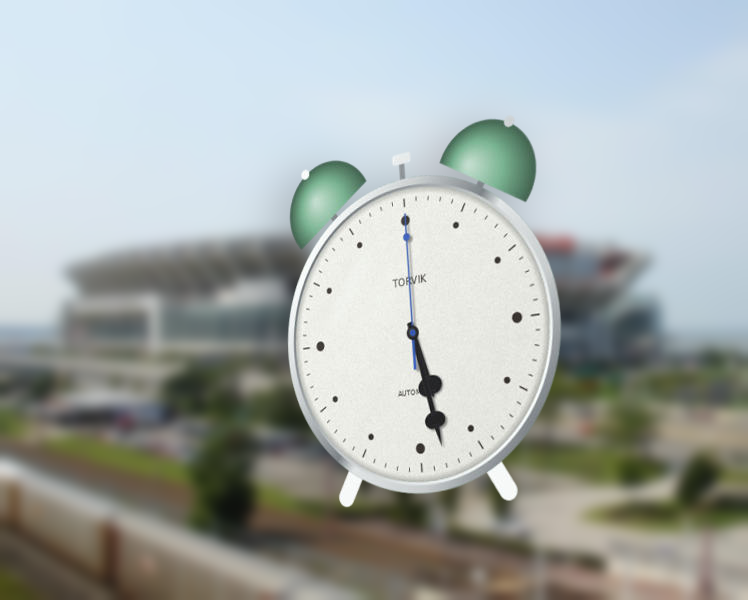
5.28.00
